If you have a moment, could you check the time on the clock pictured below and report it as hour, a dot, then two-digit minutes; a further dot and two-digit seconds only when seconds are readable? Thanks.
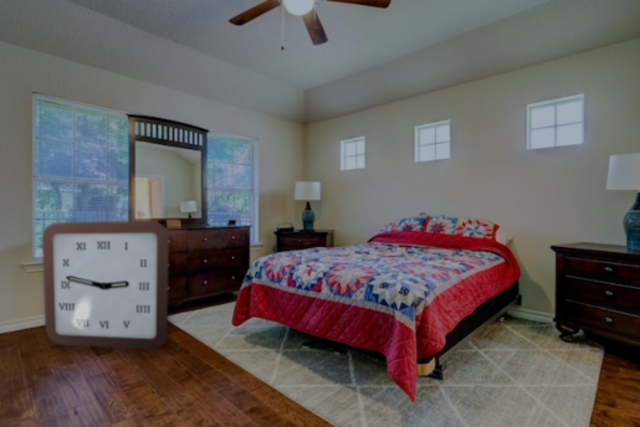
2.47
